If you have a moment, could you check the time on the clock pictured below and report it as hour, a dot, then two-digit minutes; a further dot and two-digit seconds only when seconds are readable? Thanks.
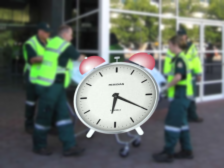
6.20
